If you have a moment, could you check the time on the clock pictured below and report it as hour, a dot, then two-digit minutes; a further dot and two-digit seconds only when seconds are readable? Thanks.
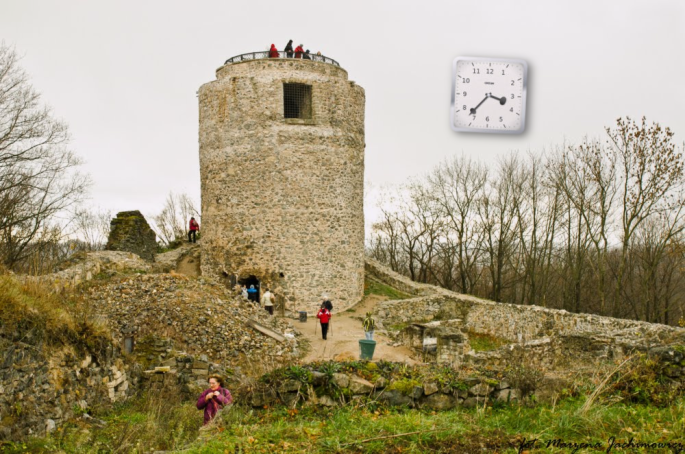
3.37
